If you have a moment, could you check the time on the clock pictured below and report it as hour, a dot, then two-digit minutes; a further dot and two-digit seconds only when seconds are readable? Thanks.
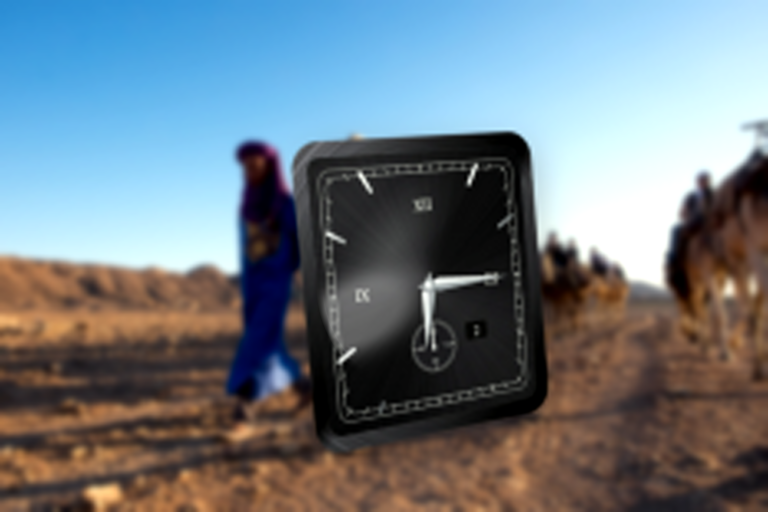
6.15
